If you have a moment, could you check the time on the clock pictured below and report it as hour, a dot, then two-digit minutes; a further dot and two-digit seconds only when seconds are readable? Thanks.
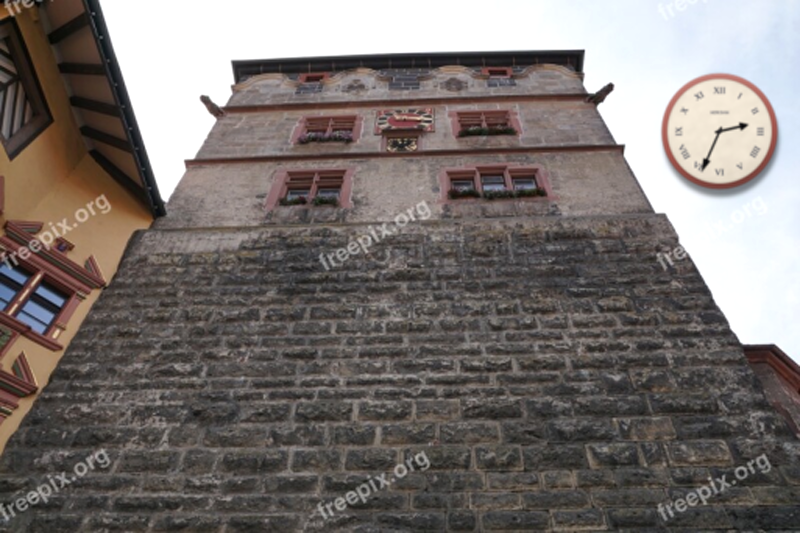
2.34
